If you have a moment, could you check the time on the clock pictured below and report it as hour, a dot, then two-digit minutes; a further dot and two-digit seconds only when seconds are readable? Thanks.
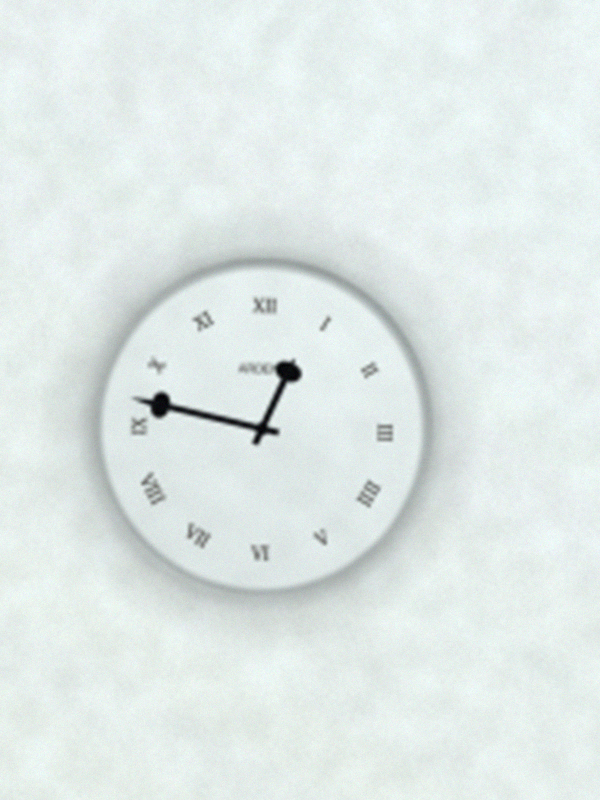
12.47
